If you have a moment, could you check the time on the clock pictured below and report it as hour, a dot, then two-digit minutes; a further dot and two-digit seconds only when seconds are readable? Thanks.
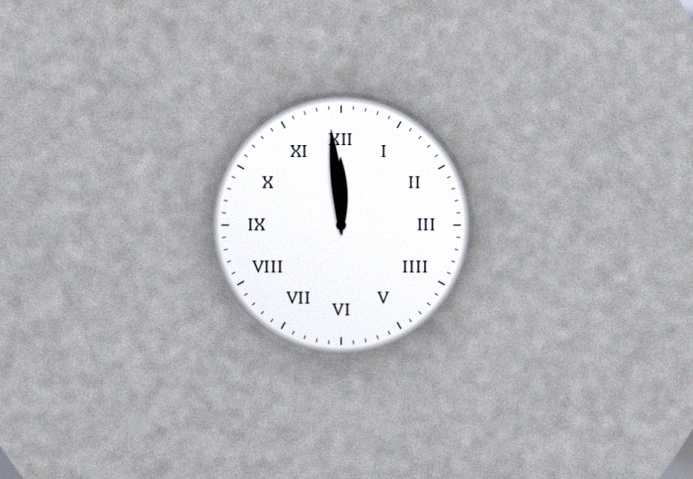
11.59
